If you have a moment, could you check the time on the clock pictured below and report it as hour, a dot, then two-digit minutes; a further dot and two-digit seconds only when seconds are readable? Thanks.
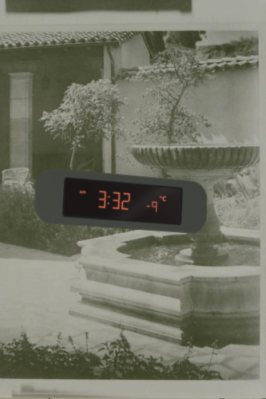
3.32
